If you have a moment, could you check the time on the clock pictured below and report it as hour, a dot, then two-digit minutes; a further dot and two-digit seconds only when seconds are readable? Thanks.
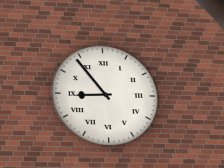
8.54
